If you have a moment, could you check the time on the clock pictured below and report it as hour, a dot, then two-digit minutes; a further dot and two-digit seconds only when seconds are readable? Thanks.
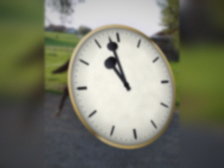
10.58
